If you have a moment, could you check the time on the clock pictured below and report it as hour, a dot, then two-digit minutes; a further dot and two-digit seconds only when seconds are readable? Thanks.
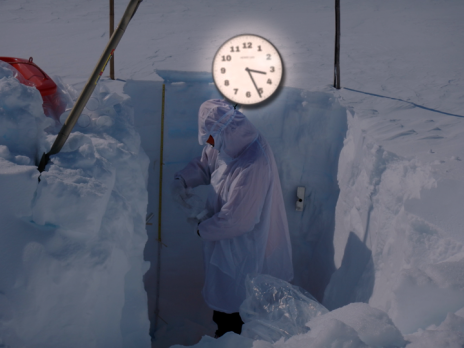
3.26
